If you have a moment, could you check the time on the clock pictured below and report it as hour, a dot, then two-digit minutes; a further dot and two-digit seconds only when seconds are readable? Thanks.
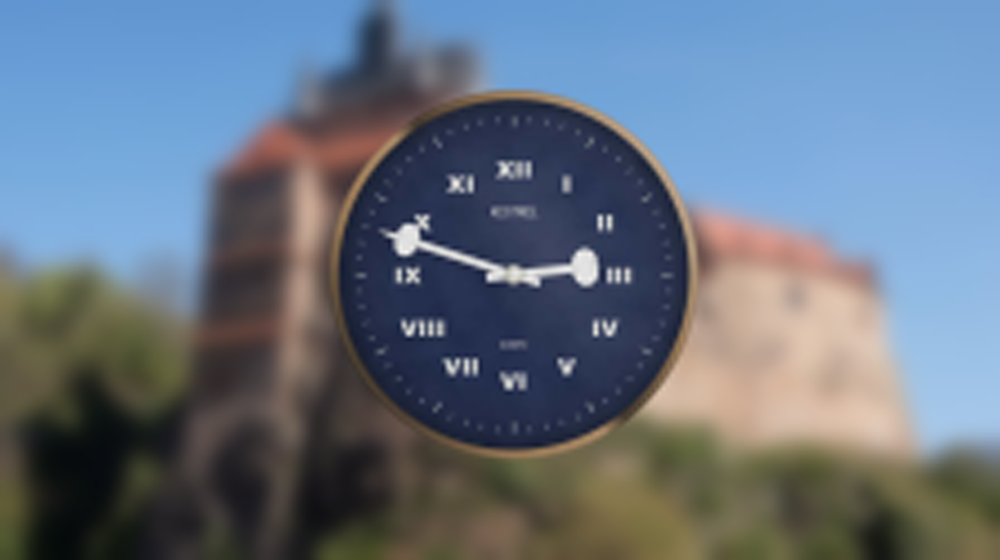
2.48
